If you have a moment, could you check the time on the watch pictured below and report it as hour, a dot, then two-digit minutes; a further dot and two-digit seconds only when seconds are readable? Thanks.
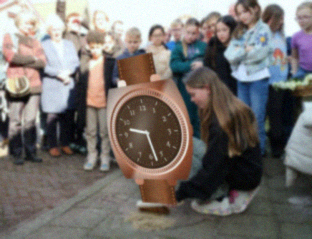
9.28
